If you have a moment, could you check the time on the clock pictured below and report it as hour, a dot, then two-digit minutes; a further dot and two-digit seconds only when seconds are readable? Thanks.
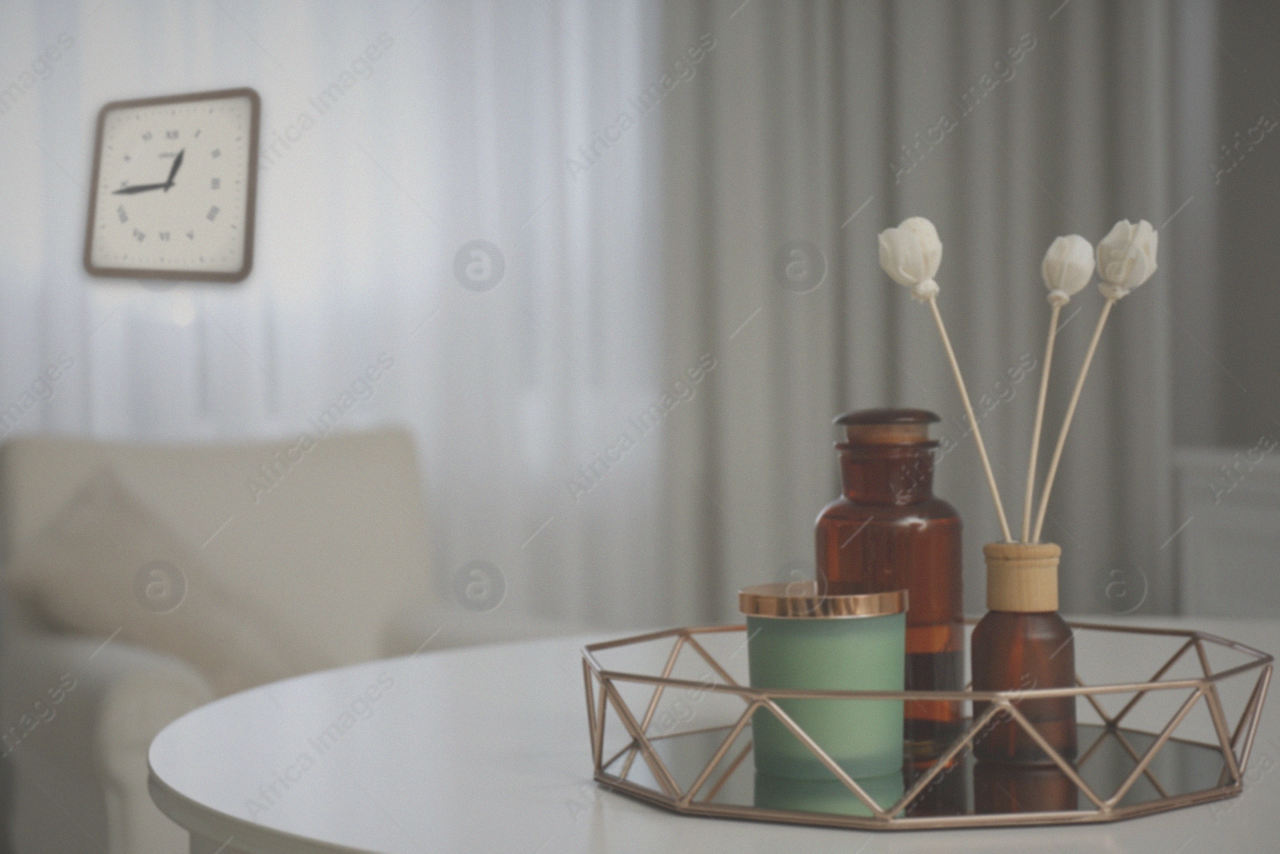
12.44
